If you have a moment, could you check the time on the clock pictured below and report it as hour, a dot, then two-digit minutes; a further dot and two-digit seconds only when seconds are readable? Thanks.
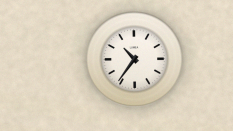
10.36
